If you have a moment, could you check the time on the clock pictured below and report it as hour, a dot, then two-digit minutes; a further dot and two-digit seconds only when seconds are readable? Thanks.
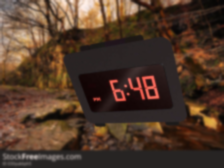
6.48
